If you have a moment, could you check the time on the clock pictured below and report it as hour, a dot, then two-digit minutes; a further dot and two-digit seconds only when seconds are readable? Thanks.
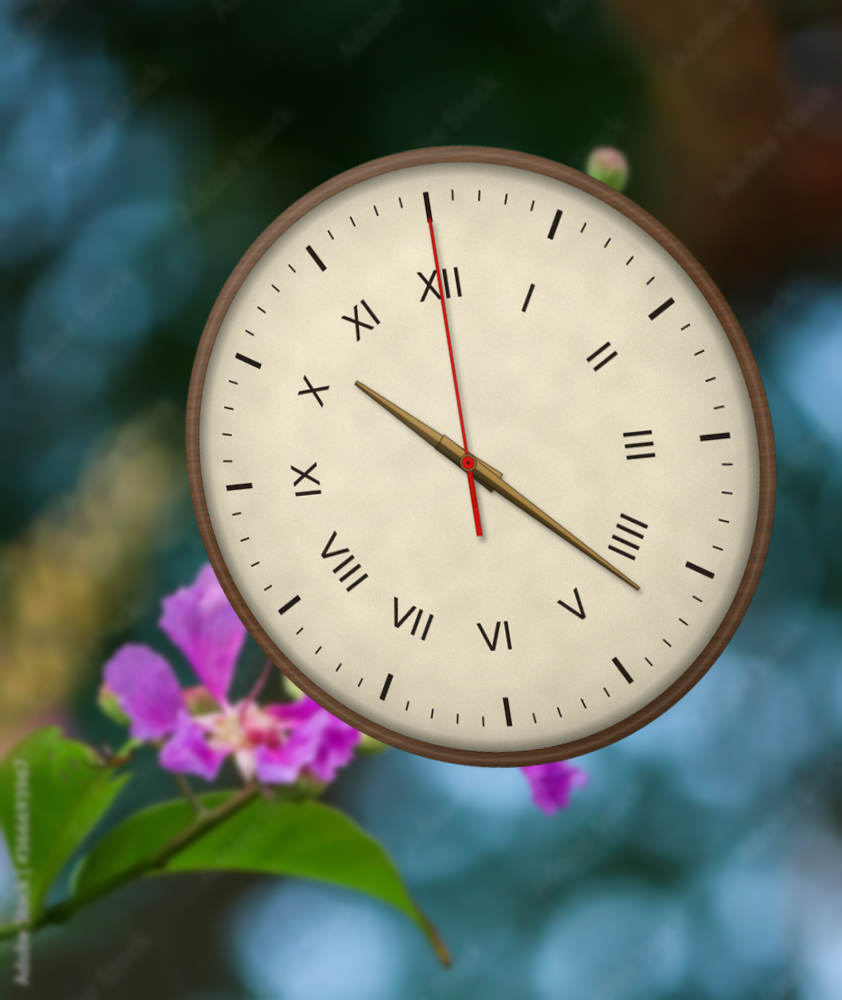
10.22.00
